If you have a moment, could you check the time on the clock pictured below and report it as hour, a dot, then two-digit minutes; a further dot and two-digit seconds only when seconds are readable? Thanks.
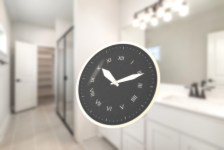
10.11
